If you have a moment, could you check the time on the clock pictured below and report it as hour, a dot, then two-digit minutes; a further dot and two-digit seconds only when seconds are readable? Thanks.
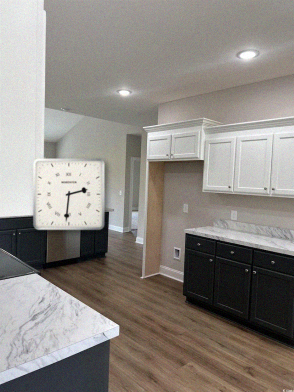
2.31
